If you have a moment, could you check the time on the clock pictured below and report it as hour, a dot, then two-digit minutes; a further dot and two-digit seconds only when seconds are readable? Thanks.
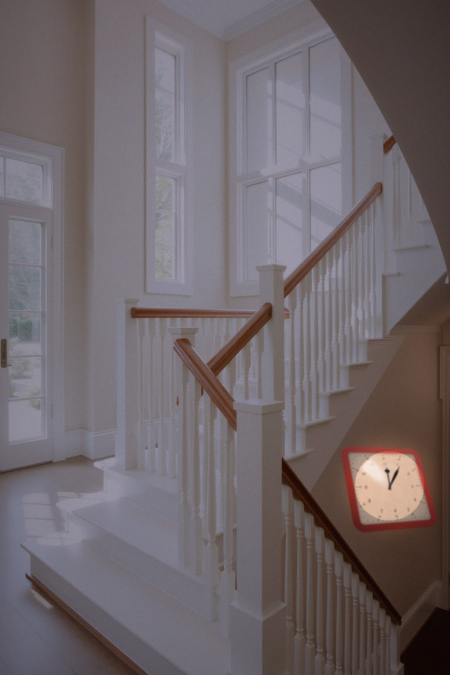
12.06
